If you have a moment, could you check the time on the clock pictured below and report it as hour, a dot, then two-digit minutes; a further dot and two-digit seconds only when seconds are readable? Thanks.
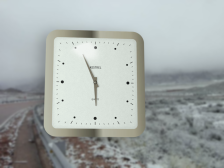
5.56
